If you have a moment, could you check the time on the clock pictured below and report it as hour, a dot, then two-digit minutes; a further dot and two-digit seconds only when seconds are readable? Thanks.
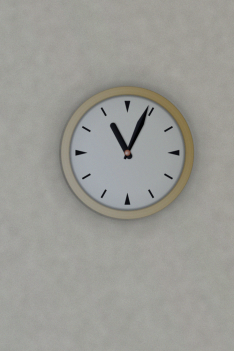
11.04
